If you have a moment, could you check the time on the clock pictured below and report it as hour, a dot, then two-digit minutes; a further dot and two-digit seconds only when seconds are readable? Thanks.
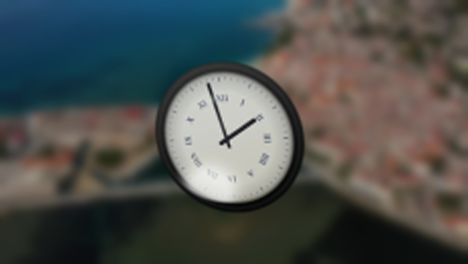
1.58
